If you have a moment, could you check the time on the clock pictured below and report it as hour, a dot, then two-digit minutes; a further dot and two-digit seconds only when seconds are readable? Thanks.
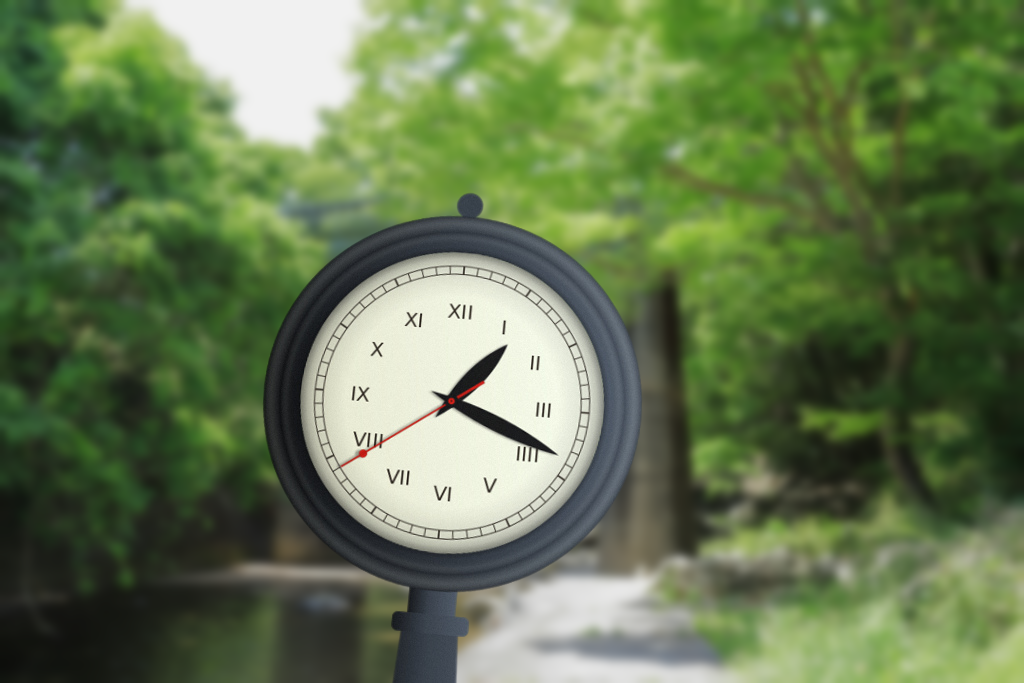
1.18.39
